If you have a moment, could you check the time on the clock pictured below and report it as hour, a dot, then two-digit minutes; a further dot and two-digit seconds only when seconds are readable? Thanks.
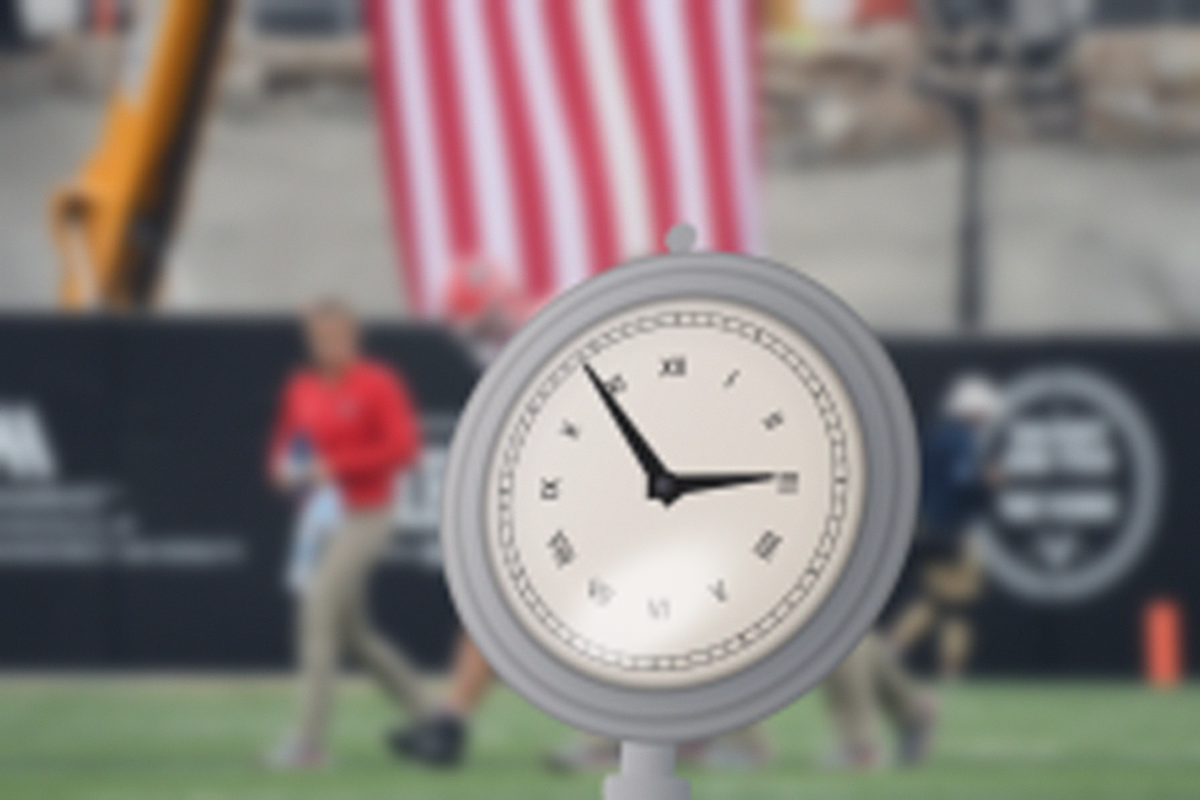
2.54
